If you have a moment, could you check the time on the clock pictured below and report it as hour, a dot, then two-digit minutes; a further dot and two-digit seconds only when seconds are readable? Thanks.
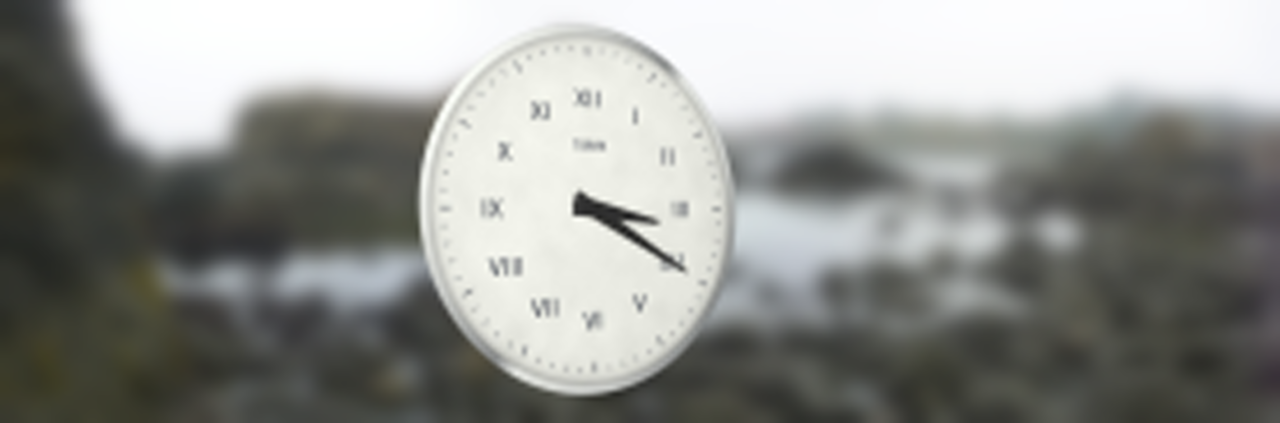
3.20
